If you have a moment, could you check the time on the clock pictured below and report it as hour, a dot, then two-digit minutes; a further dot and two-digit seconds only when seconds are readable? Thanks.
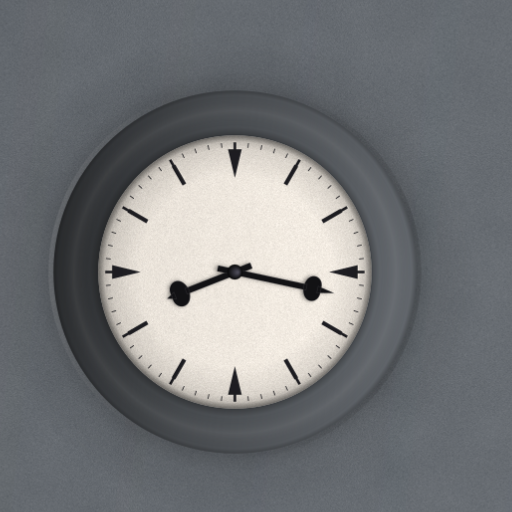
8.17
